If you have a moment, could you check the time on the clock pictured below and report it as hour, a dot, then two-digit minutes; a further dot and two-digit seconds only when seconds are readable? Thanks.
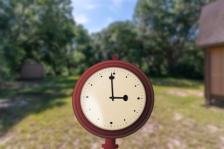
2.59
